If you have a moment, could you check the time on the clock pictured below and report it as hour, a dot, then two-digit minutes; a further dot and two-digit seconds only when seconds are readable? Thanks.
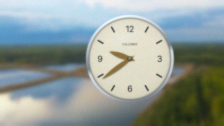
9.39
